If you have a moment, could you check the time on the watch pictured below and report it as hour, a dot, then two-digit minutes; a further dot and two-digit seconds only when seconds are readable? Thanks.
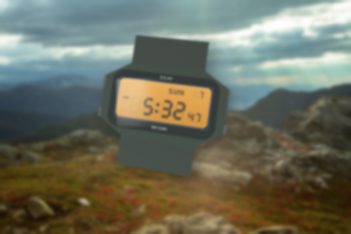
5.32
